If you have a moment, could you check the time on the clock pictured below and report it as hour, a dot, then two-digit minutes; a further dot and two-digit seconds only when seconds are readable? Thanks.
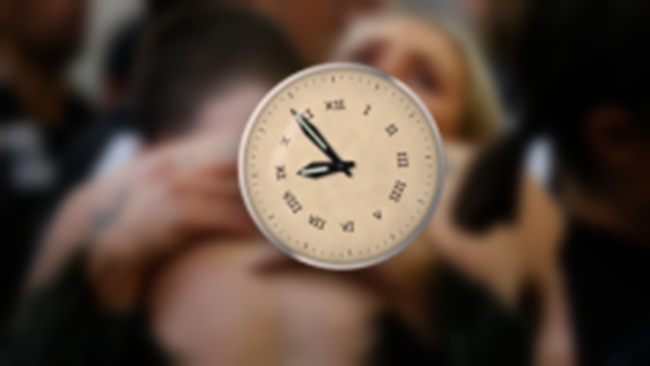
8.54
